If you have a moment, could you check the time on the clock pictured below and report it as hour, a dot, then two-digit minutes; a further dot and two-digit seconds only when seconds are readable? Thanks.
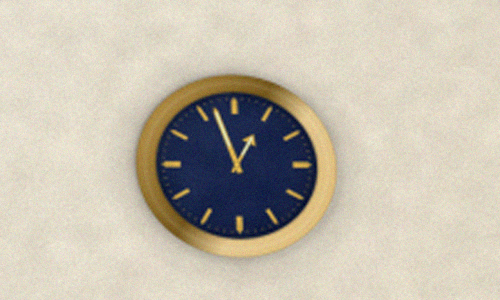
12.57
